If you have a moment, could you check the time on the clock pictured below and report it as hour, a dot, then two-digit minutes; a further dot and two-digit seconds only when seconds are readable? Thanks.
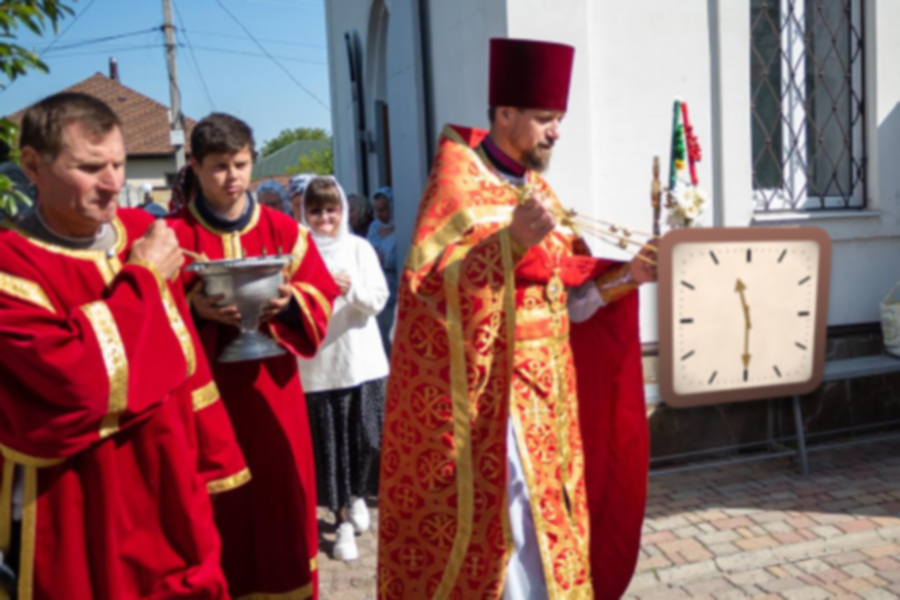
11.30
